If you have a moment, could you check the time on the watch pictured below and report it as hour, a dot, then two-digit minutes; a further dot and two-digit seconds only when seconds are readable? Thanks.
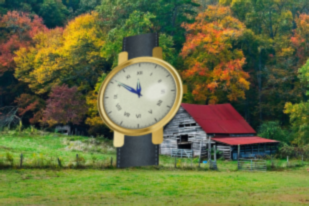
11.51
